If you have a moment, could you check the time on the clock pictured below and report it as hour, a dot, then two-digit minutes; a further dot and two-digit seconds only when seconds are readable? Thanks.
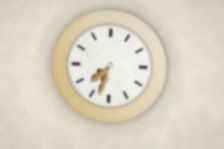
7.33
